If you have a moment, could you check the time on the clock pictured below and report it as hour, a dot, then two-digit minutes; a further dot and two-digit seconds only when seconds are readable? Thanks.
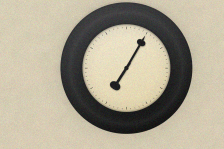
7.05
